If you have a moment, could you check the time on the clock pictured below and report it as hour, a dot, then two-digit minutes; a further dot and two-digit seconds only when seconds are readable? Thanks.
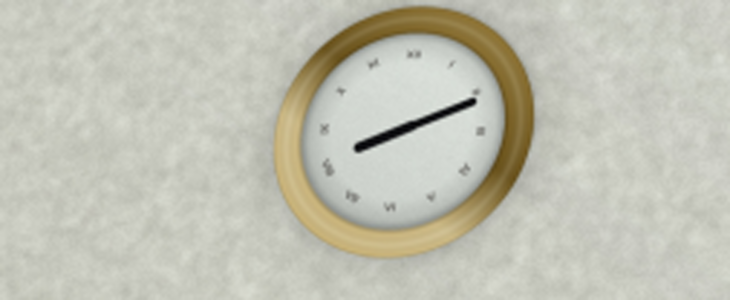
8.11
